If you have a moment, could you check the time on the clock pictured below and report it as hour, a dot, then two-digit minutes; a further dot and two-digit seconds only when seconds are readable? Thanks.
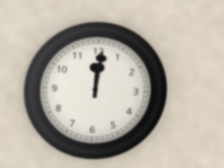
12.01
